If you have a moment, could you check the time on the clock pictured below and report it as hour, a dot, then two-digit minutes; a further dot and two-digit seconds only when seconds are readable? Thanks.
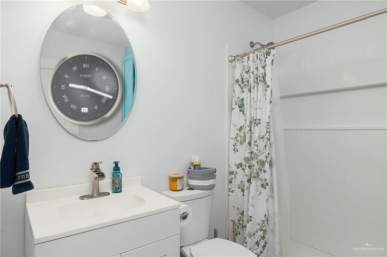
9.18
